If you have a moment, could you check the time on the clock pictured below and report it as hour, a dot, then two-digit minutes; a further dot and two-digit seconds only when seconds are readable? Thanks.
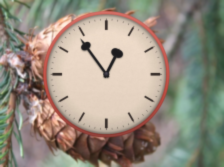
12.54
